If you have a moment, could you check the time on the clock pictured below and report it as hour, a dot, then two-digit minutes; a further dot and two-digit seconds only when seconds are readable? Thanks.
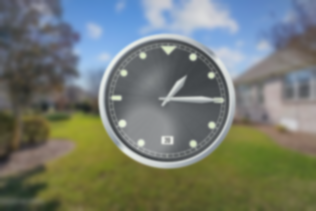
1.15
